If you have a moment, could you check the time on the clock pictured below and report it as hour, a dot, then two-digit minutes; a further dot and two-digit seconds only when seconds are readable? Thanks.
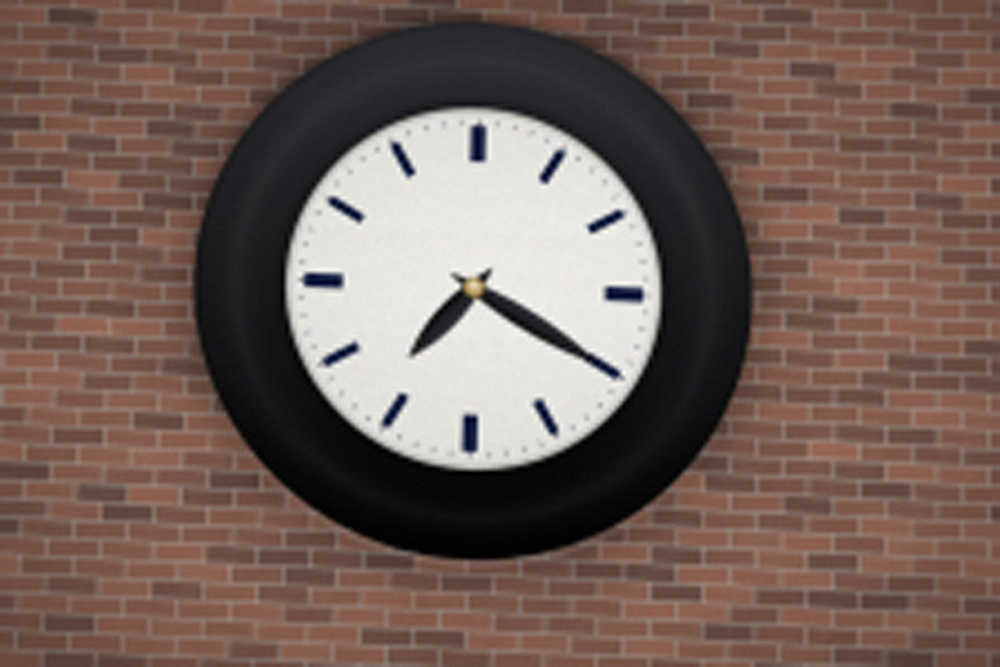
7.20
